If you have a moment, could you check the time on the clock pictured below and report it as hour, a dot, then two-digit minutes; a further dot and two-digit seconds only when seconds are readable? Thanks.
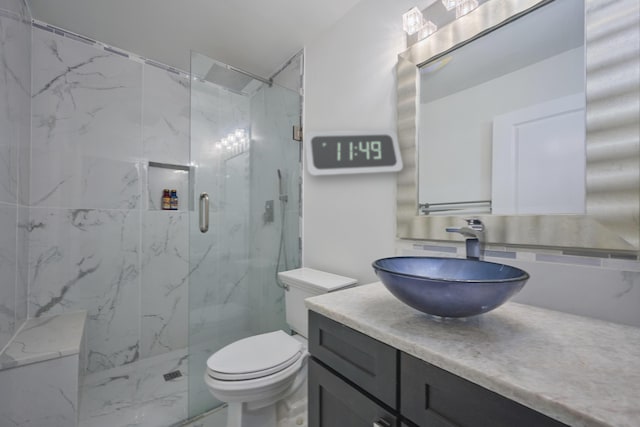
11.49
